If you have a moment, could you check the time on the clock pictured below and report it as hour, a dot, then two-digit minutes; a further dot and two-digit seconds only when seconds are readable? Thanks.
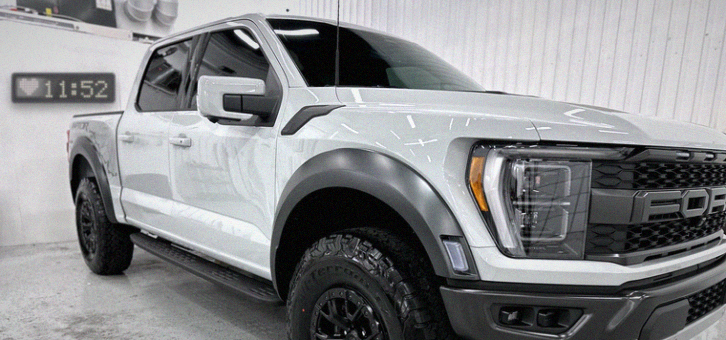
11.52
